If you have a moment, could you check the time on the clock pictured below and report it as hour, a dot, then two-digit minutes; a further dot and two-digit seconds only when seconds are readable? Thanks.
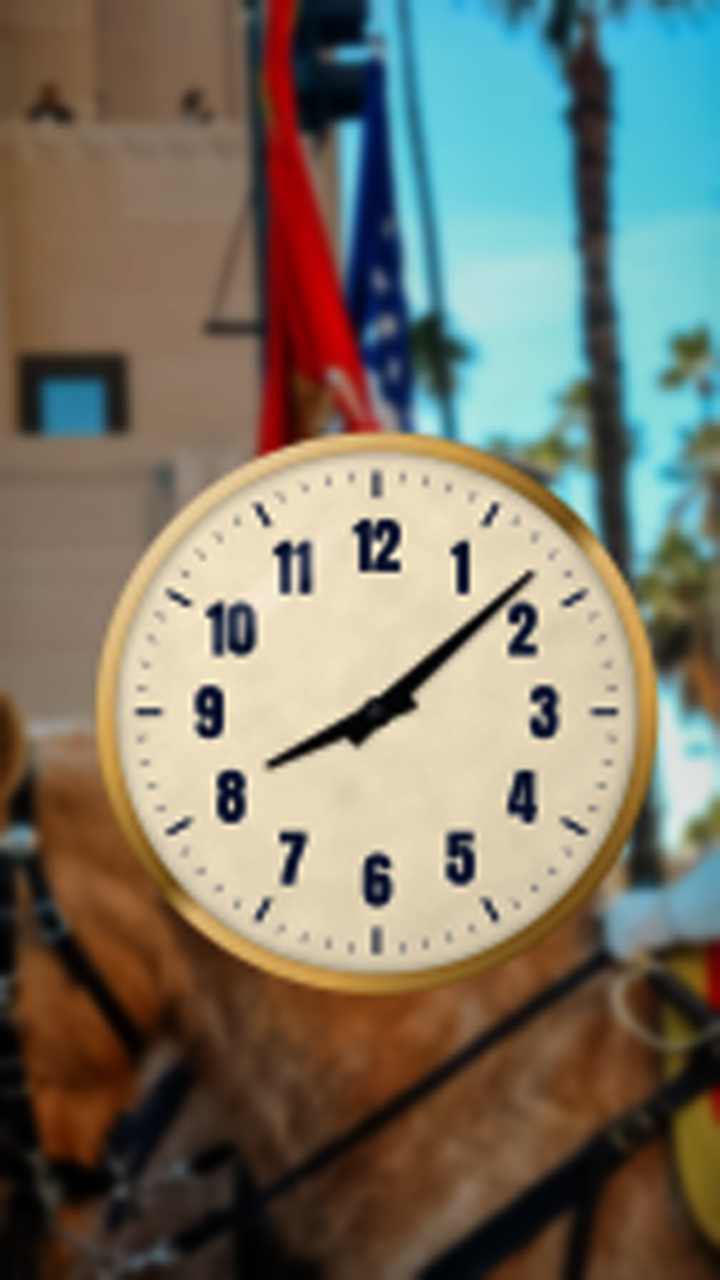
8.08
